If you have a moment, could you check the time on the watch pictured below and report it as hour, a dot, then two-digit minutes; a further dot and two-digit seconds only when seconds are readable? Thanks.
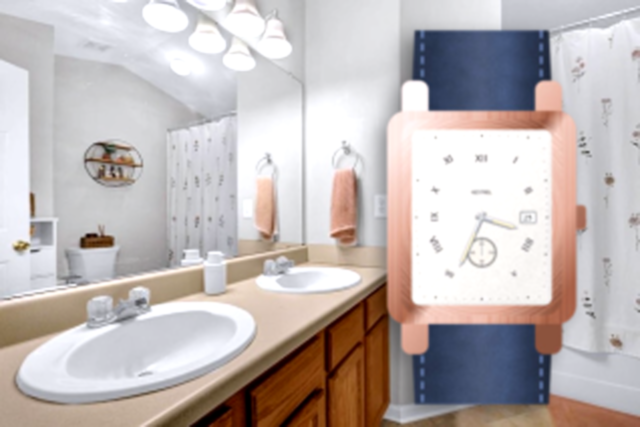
3.34
